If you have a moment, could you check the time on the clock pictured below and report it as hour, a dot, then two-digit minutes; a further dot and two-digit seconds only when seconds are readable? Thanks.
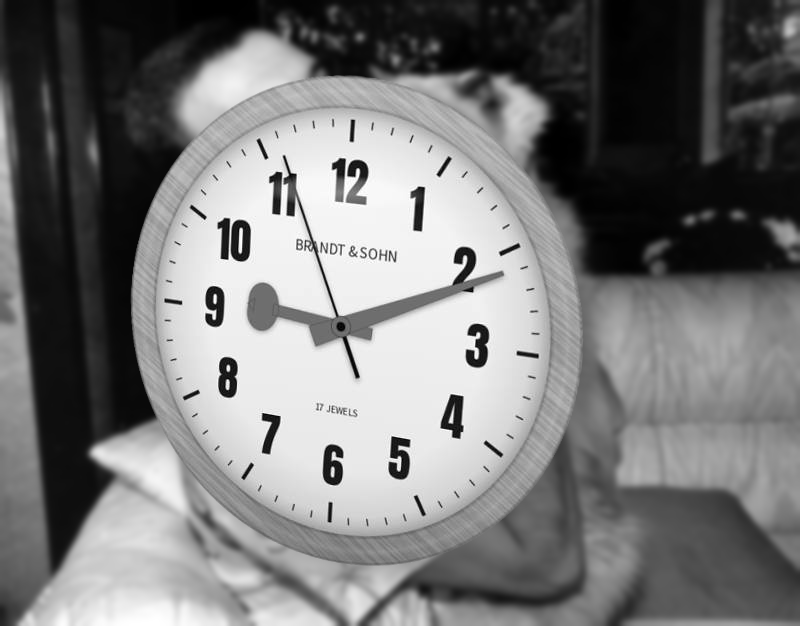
9.10.56
